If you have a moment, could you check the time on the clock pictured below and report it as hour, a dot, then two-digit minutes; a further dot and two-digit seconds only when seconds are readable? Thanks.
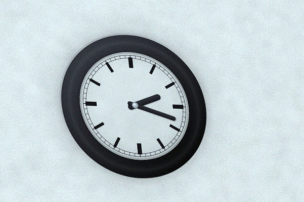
2.18
